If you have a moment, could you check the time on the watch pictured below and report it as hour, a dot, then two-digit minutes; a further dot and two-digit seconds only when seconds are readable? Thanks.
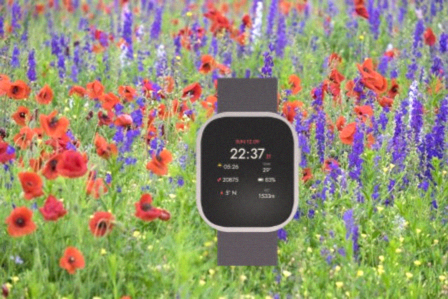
22.37
